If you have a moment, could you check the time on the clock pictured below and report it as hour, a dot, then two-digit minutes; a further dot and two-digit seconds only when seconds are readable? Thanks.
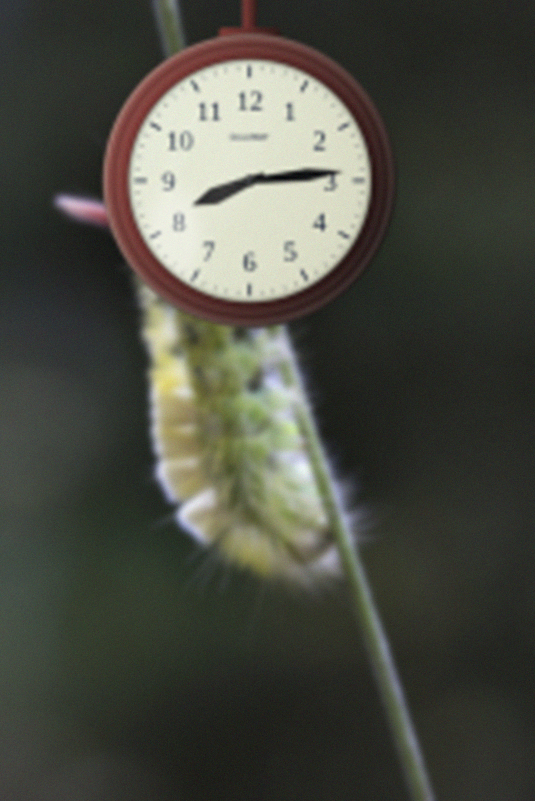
8.14
